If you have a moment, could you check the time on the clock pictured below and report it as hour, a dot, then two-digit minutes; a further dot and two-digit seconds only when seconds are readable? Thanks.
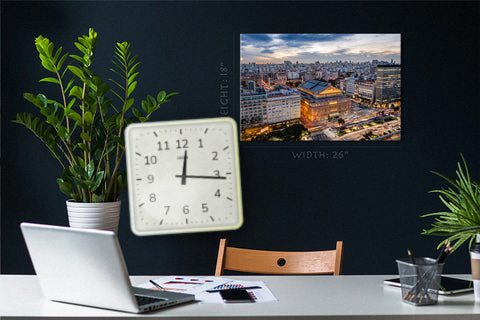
12.16
